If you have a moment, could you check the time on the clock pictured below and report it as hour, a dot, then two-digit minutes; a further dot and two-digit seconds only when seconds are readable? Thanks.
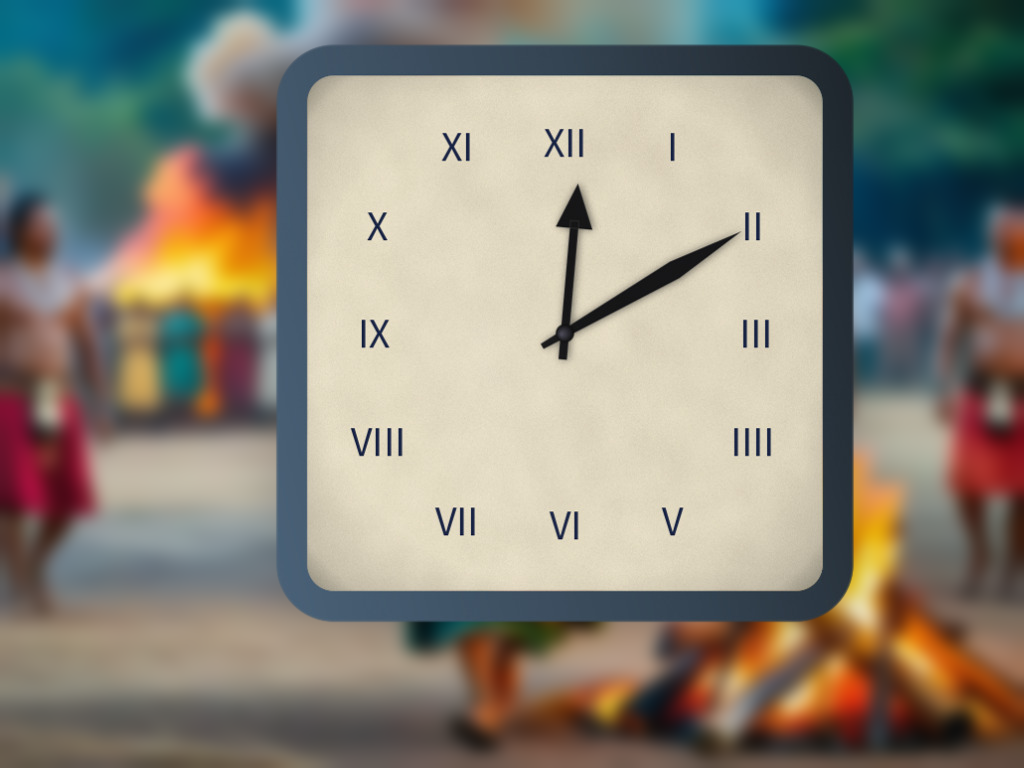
12.10
